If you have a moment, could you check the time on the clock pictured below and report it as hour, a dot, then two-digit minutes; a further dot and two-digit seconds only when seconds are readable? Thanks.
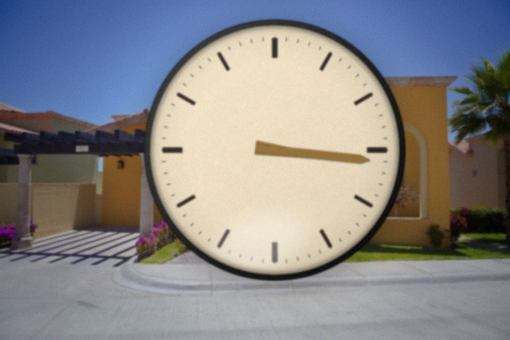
3.16
